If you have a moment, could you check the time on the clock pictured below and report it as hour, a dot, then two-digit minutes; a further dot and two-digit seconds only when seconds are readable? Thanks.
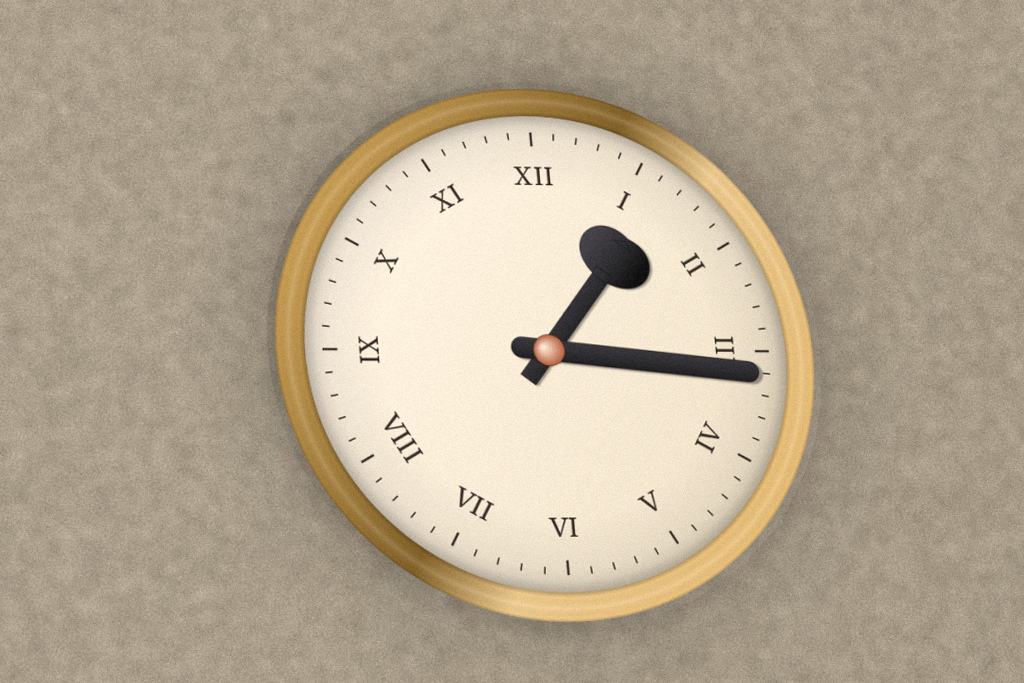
1.16
